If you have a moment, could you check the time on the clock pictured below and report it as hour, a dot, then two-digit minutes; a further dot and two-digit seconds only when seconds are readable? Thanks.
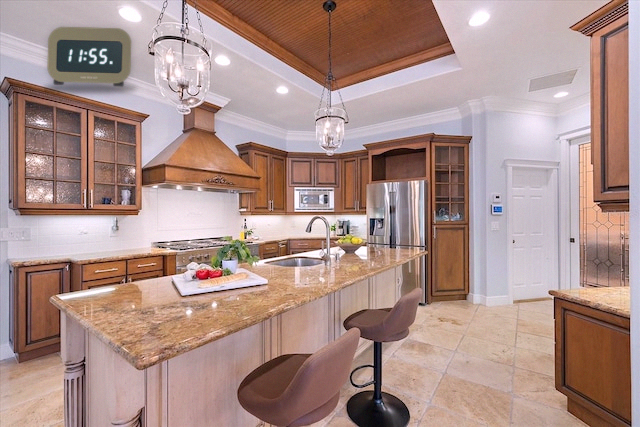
11.55
